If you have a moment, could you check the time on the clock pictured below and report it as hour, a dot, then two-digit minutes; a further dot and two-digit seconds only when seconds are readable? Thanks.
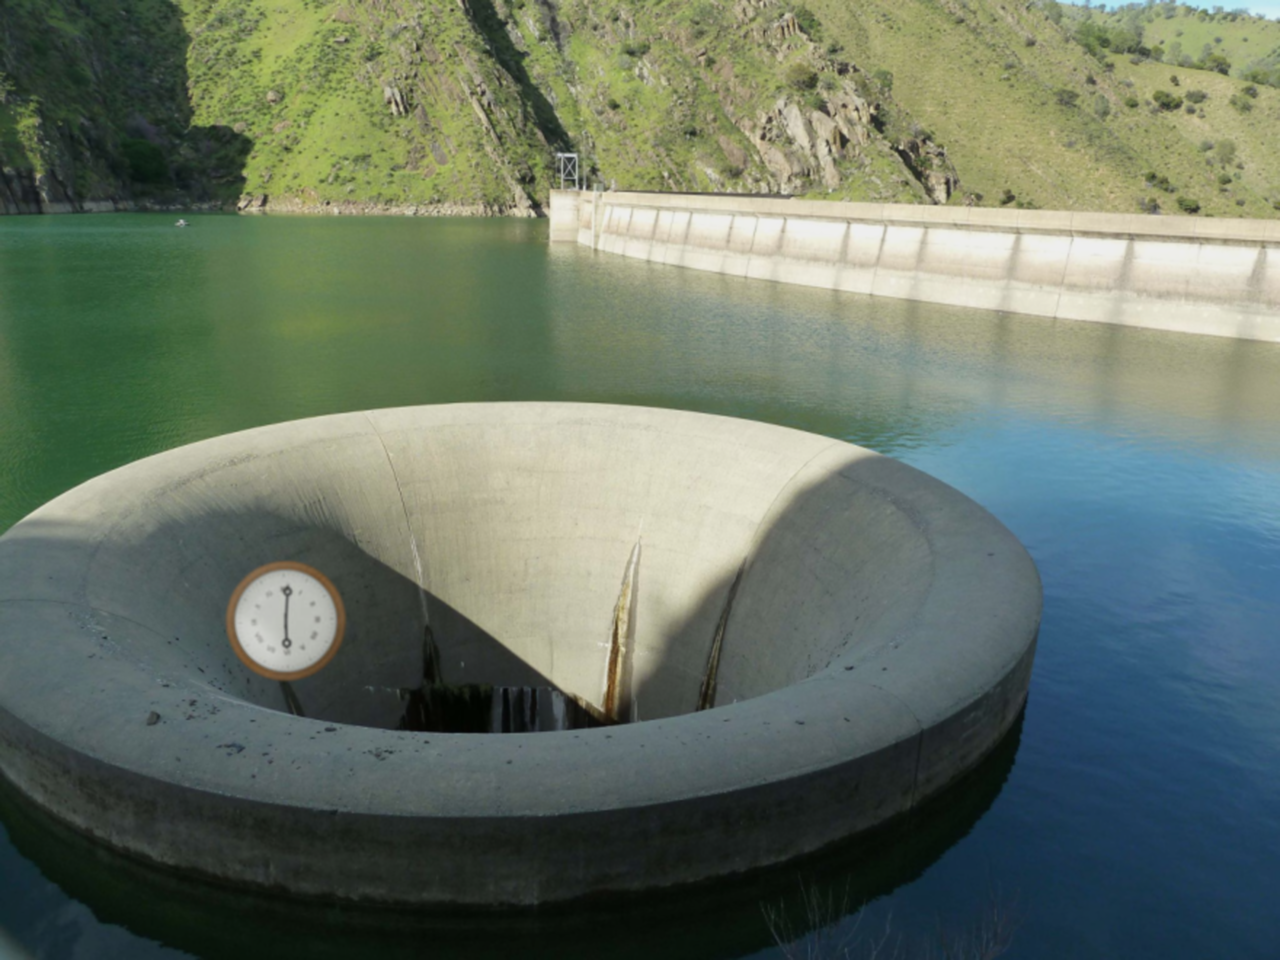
6.01
